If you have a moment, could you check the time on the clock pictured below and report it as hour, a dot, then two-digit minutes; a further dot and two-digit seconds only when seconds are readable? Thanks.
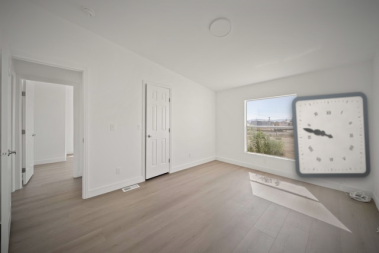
9.48
